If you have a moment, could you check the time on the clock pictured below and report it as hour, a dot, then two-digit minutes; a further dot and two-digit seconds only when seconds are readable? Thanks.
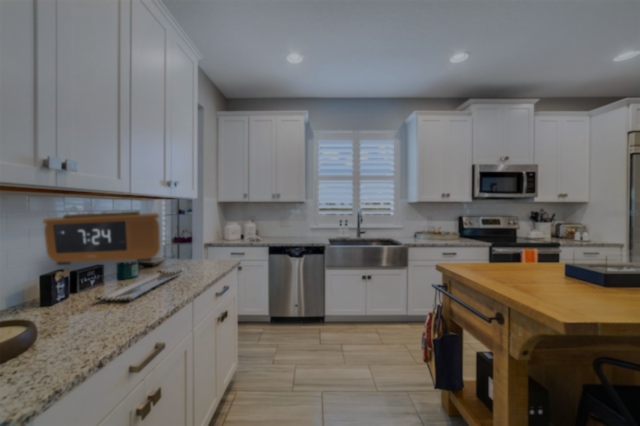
7.24
